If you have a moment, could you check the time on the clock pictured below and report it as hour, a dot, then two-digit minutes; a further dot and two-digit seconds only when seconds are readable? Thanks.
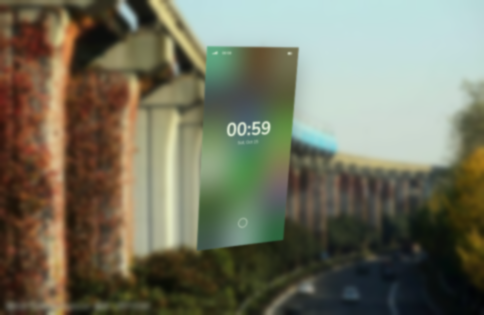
0.59
